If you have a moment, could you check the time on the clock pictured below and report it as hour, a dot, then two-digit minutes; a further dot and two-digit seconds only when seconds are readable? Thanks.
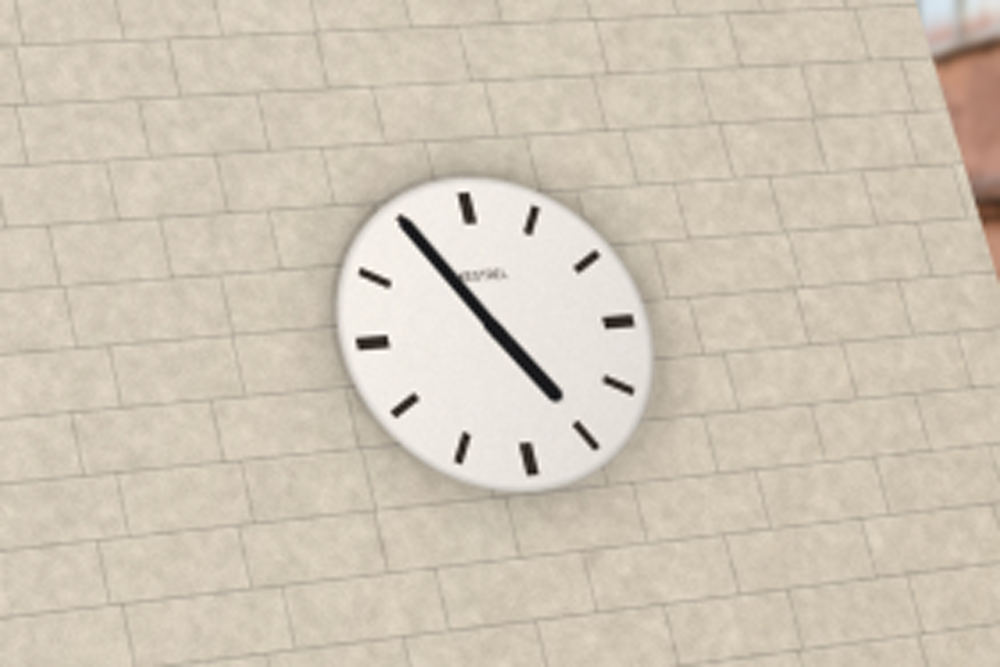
4.55
